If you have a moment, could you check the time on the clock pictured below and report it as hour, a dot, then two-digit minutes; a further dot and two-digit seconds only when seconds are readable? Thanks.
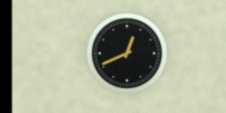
12.41
